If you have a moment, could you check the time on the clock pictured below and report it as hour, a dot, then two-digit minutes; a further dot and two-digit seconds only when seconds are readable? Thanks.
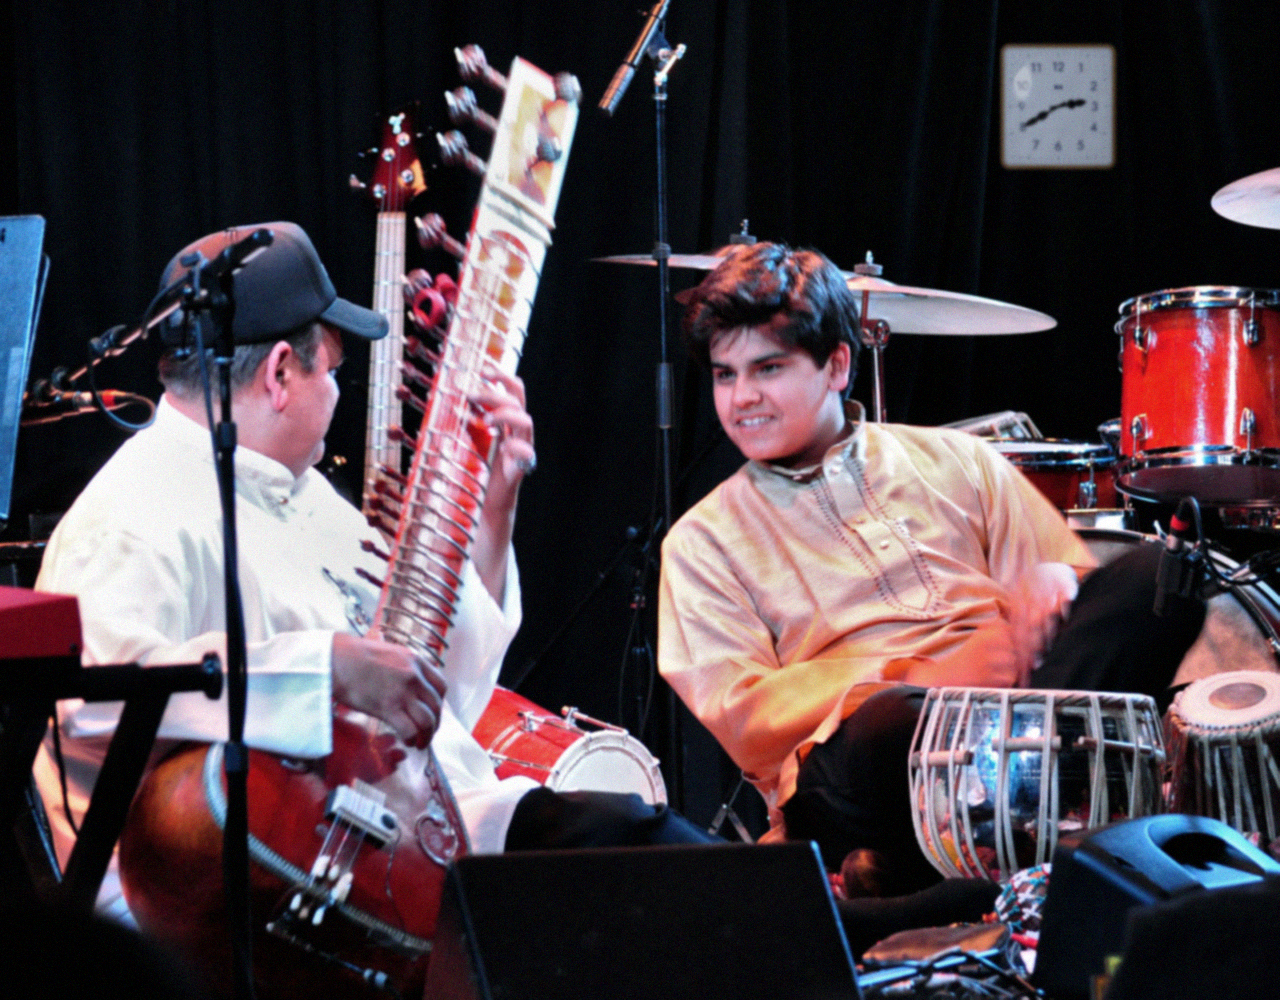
2.40
